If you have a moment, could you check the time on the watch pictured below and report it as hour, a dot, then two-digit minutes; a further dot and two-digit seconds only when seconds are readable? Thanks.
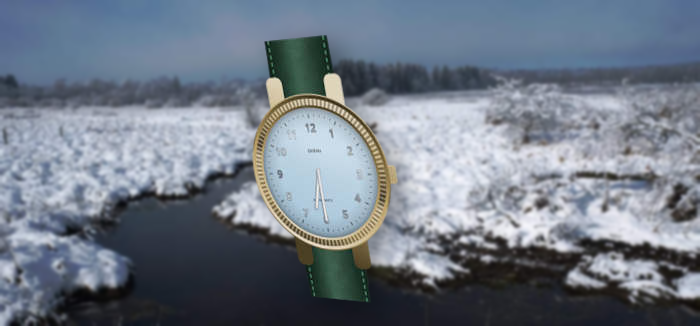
6.30
